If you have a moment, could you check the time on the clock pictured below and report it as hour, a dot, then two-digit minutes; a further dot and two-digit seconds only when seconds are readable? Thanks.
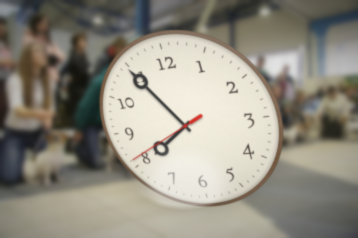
7.54.41
